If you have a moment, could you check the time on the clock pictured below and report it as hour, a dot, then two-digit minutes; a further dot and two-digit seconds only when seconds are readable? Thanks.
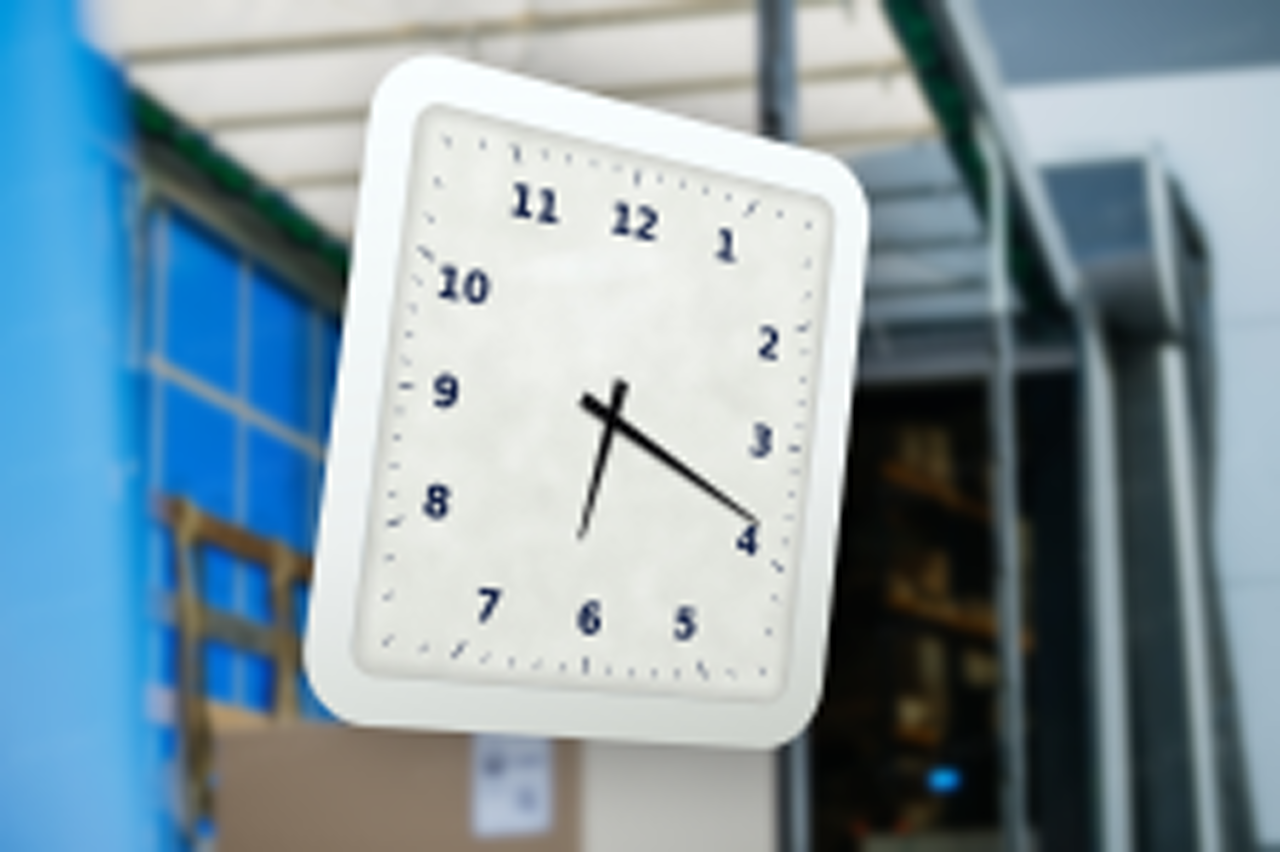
6.19
